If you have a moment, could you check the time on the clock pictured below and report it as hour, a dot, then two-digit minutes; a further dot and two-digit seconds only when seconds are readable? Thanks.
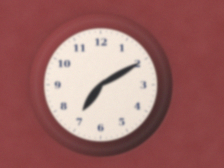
7.10
